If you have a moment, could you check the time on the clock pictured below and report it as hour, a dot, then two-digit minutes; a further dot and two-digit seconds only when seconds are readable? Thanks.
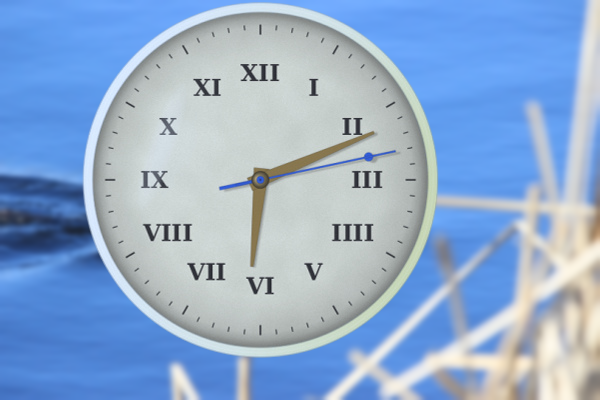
6.11.13
